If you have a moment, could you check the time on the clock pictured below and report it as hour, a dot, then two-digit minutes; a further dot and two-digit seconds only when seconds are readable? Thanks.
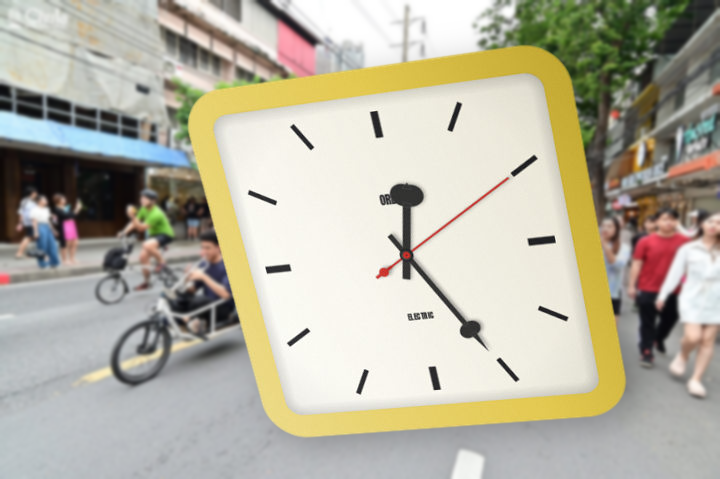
12.25.10
